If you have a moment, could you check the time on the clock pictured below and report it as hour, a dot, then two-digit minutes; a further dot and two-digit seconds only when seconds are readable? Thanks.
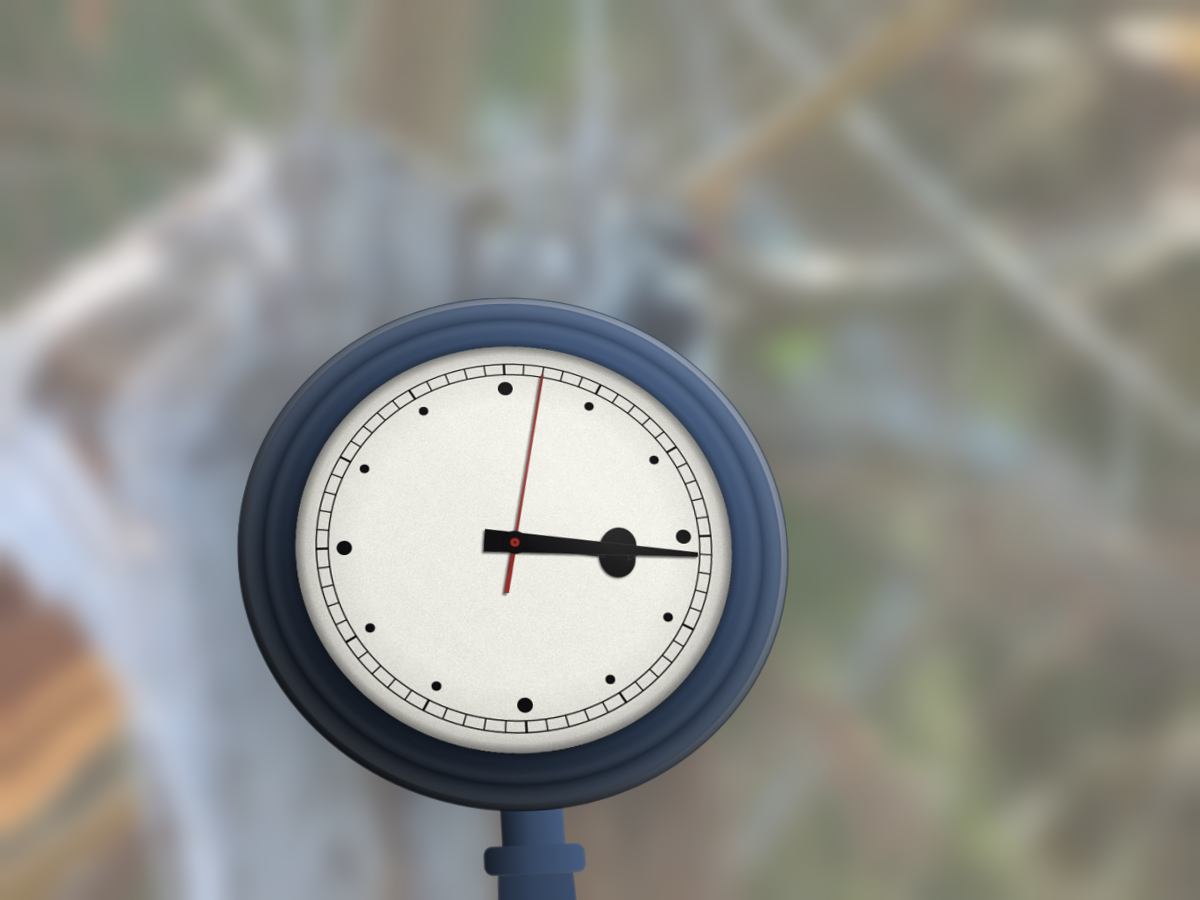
3.16.02
